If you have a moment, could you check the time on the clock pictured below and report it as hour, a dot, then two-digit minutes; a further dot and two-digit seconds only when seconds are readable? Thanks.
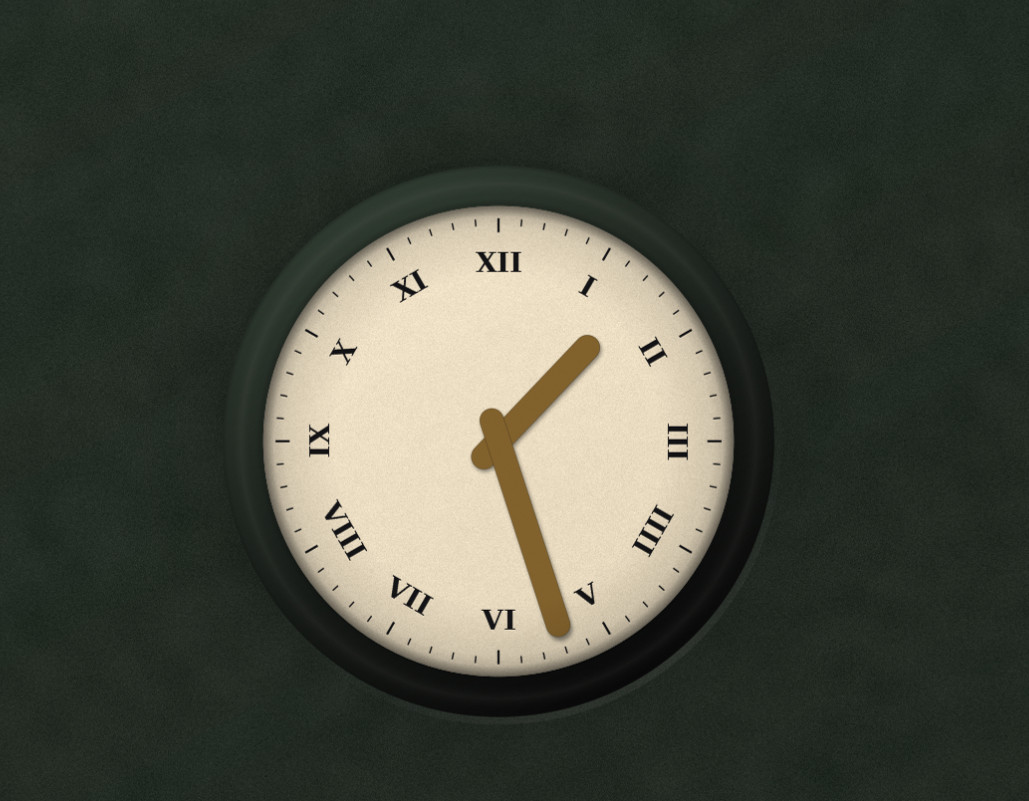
1.27
